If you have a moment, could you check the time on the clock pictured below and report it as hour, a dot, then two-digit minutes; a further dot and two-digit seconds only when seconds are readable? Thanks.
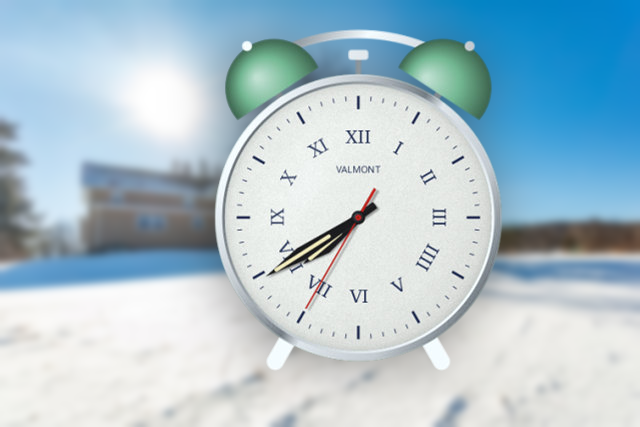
7.39.35
